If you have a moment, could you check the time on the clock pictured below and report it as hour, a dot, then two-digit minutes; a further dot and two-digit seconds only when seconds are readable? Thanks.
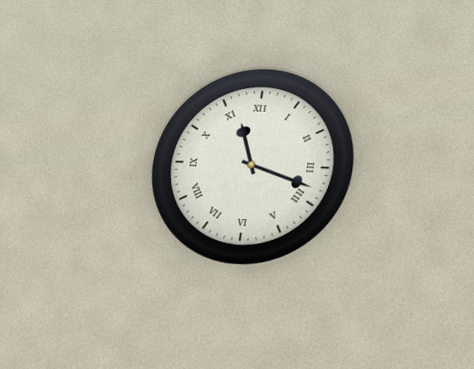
11.18
